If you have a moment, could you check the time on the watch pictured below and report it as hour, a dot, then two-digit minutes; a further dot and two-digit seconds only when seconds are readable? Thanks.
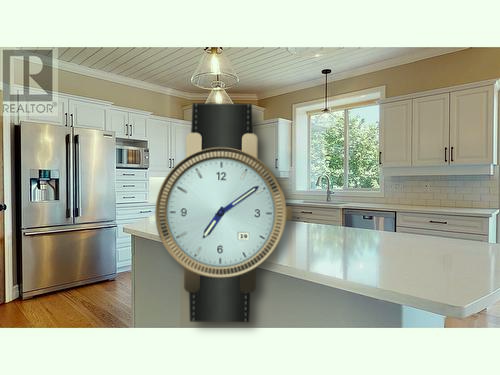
7.09
